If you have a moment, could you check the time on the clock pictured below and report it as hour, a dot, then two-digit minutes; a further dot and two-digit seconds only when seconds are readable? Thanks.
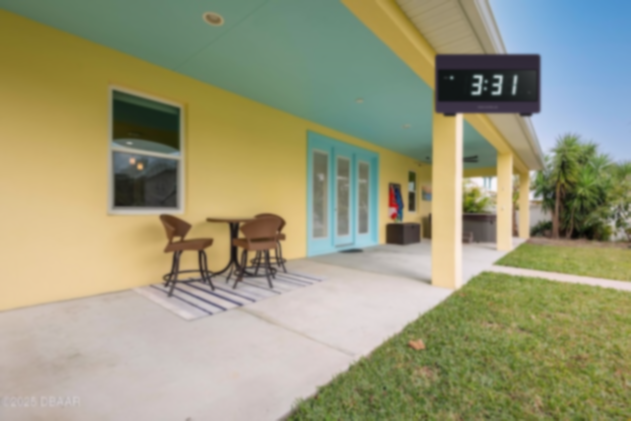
3.31
